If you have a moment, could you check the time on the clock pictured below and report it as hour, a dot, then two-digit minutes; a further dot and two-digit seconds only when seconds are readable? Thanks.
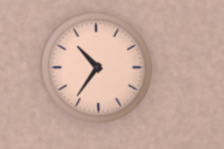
10.36
